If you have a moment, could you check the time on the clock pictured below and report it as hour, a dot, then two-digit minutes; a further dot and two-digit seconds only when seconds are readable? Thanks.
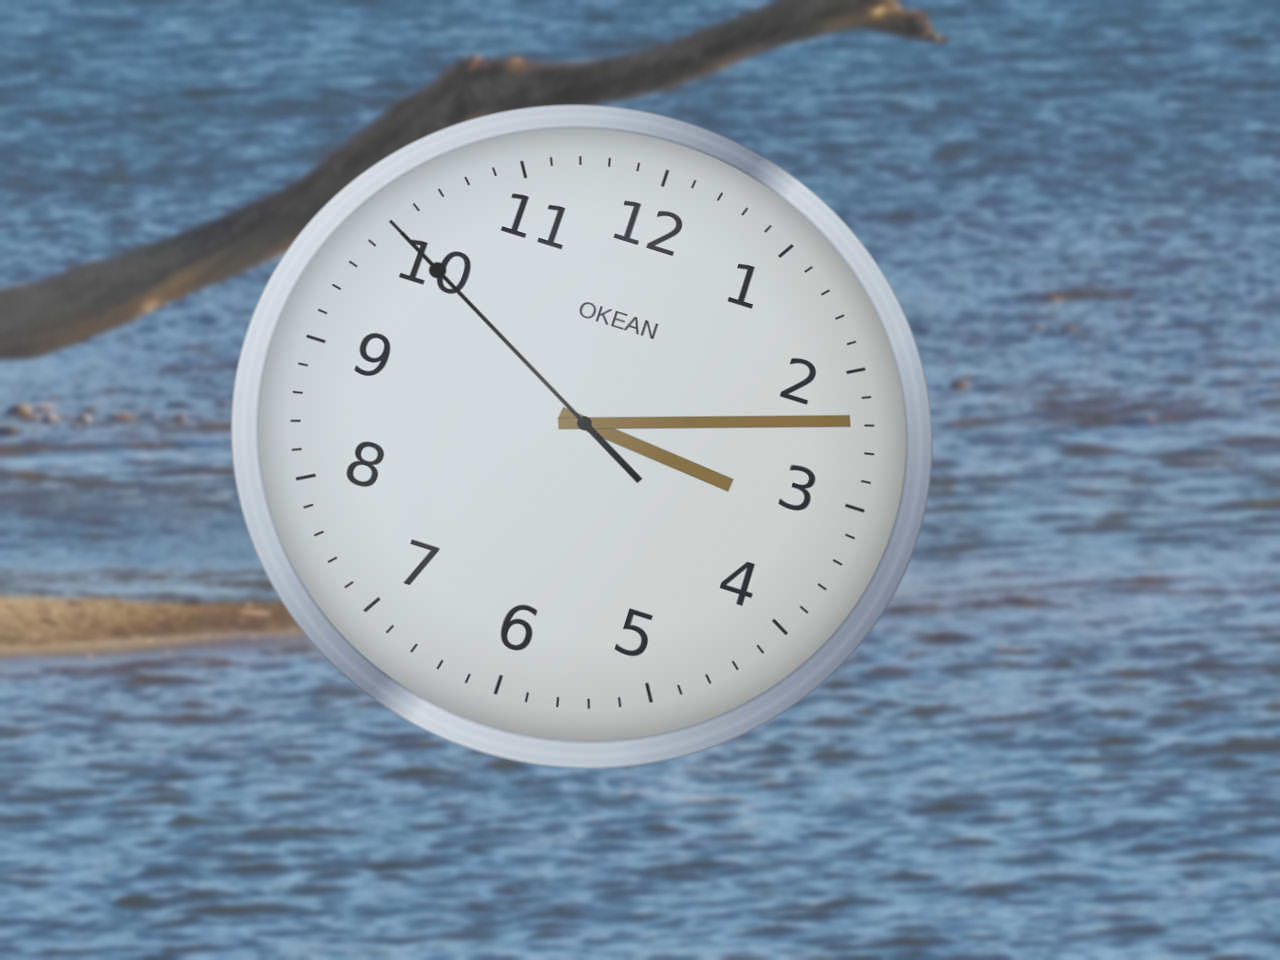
3.11.50
